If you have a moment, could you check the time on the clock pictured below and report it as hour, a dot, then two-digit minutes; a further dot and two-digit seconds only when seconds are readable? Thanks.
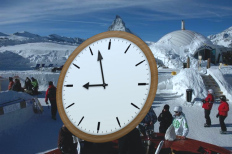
8.57
